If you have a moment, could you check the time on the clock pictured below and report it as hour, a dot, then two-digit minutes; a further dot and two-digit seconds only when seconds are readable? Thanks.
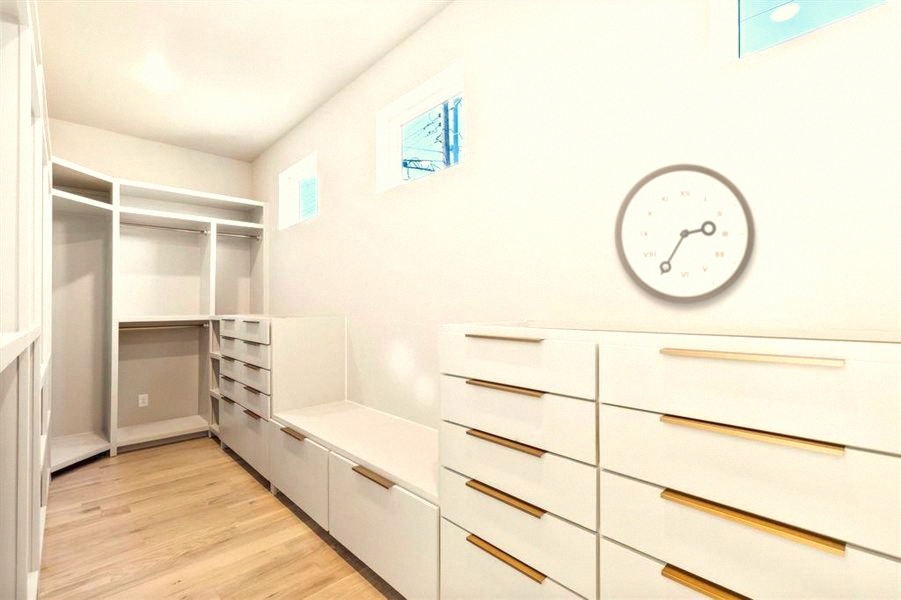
2.35
